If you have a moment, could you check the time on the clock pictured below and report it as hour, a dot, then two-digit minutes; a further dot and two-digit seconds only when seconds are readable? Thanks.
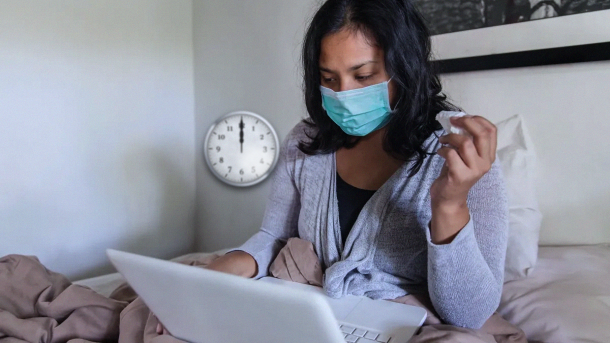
12.00
